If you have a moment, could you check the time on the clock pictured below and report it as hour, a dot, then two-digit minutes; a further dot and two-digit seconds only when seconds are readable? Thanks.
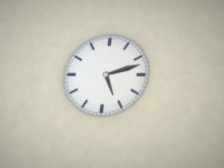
5.12
